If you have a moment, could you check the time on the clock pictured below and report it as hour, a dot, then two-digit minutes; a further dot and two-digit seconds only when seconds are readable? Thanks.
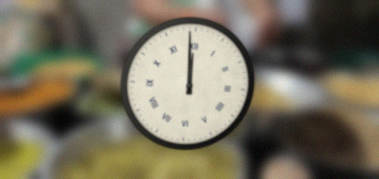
11.59
